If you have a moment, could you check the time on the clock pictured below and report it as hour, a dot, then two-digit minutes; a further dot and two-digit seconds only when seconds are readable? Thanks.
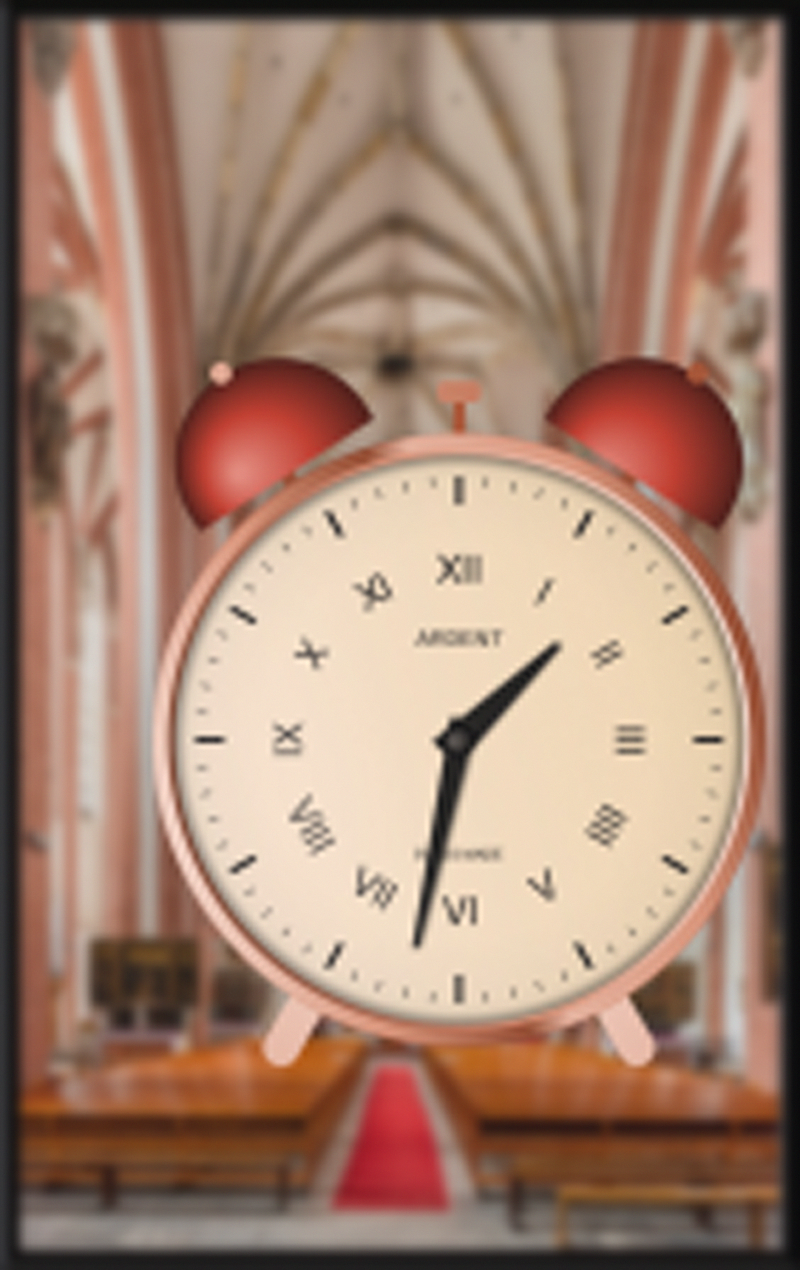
1.32
